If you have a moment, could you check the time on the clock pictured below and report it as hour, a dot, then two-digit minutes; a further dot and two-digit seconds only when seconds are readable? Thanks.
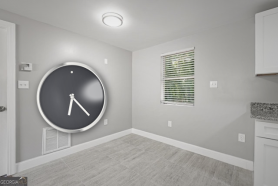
6.23
